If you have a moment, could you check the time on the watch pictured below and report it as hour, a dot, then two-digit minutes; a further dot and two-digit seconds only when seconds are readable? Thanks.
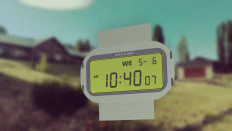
10.40.07
